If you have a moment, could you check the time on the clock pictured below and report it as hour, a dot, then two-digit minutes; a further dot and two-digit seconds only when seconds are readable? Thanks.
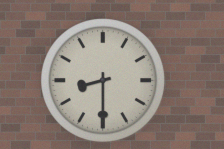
8.30
